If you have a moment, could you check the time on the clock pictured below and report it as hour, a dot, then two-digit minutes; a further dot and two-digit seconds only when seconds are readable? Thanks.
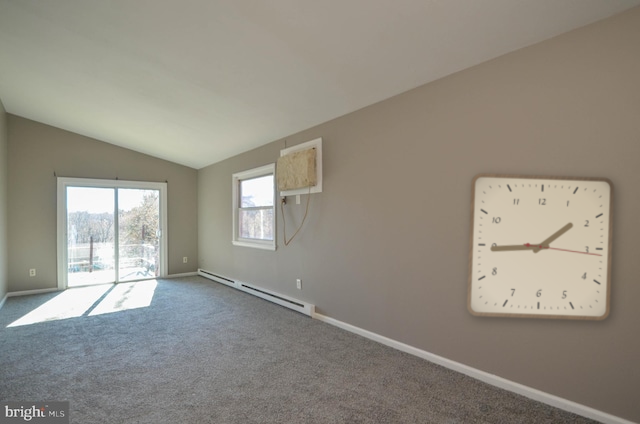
1.44.16
